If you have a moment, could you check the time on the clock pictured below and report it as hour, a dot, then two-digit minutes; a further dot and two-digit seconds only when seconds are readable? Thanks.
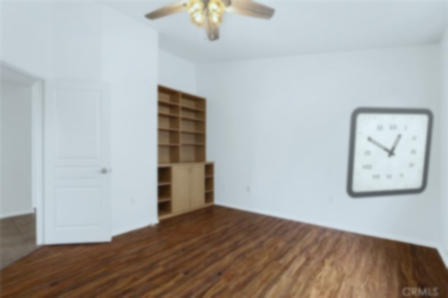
12.50
